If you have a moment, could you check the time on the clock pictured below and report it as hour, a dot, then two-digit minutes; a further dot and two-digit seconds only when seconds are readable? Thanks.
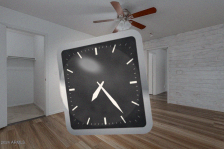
7.24
